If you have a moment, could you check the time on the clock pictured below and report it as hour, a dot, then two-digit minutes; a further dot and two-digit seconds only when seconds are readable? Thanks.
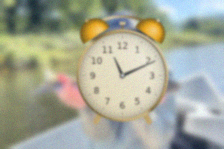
11.11
